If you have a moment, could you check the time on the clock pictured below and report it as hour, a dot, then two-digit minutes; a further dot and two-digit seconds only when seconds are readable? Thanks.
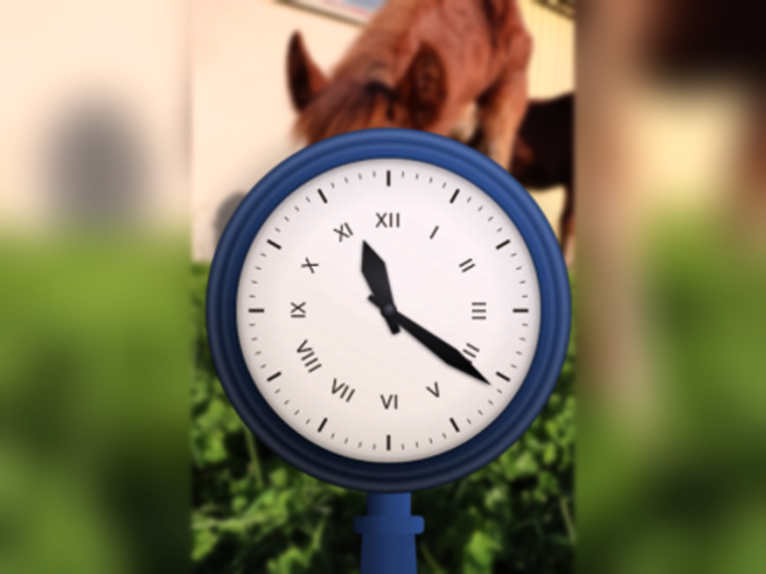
11.21
